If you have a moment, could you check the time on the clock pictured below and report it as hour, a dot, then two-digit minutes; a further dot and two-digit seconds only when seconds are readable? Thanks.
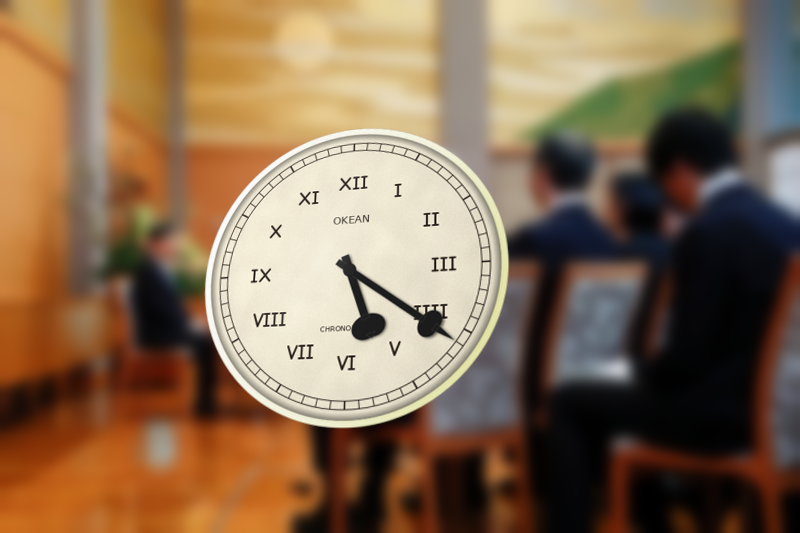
5.21
